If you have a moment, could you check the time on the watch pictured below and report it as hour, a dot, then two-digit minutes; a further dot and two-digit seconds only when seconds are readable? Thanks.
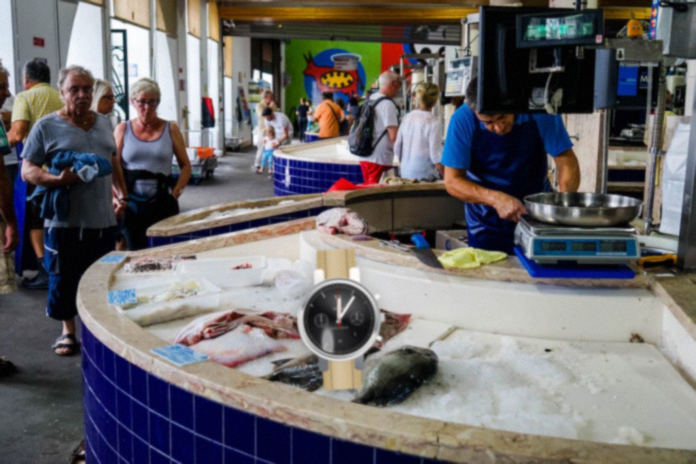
12.06
